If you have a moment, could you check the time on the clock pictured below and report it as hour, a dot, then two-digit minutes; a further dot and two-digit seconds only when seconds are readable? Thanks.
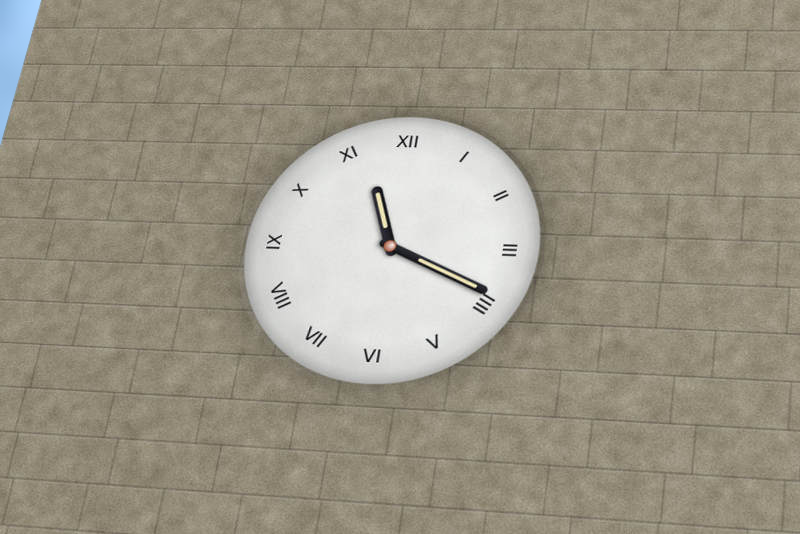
11.19
